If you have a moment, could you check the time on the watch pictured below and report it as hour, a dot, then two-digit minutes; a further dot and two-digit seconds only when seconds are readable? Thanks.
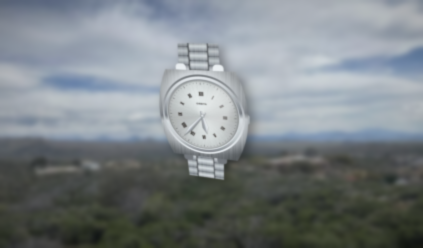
5.37
